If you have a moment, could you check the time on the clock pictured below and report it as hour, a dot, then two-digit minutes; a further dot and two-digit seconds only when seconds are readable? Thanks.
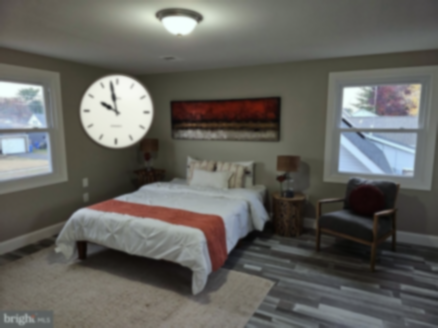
9.58
